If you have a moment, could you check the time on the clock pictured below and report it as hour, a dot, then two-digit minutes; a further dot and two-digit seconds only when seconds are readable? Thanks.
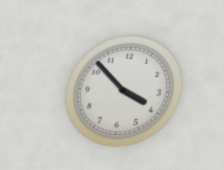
3.52
